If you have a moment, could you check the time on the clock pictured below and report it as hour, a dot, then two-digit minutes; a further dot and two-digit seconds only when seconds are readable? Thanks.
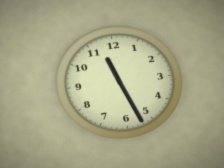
11.27
